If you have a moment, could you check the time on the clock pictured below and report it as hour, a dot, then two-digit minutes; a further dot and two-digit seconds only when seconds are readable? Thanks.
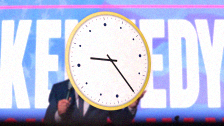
9.25
